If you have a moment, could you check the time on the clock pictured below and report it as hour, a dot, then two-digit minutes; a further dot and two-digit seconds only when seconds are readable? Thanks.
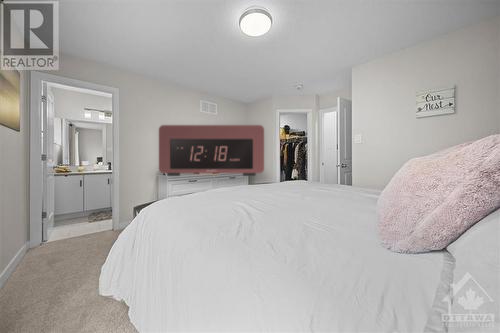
12.18
